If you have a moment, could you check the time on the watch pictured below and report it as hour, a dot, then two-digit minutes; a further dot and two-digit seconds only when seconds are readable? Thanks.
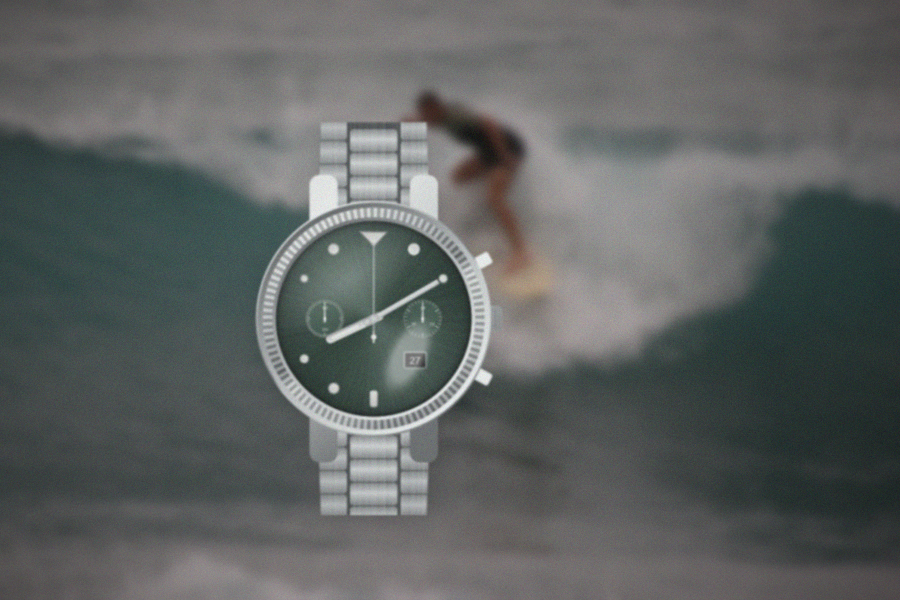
8.10
